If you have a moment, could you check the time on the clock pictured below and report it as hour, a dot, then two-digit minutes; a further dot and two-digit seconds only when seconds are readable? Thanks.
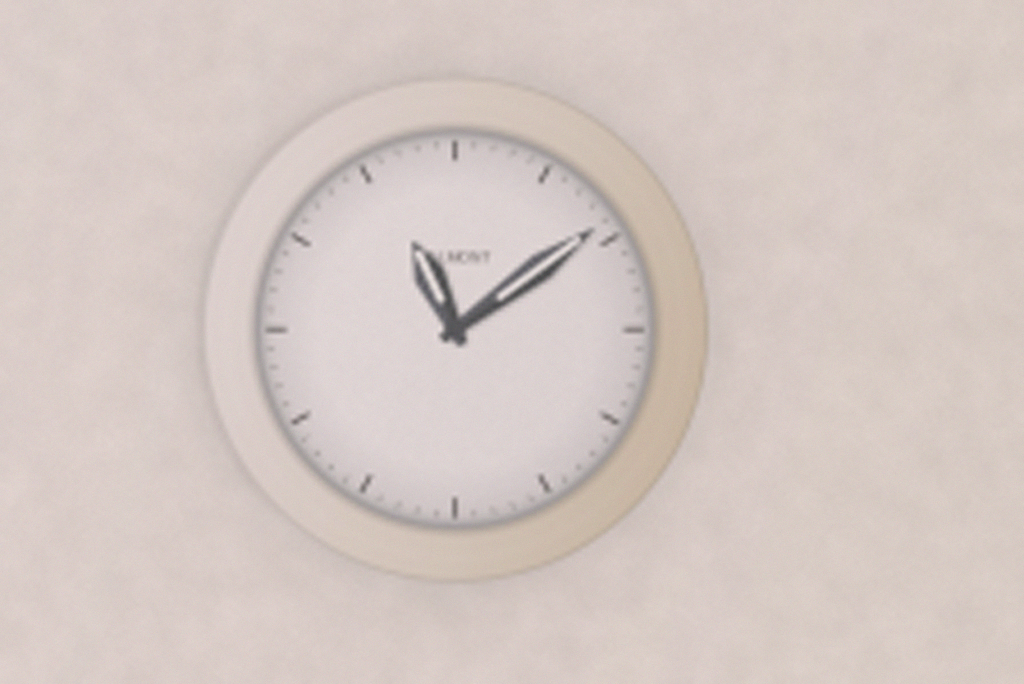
11.09
